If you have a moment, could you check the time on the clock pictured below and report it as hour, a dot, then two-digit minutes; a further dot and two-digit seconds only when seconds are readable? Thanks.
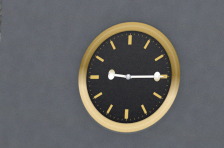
9.15
